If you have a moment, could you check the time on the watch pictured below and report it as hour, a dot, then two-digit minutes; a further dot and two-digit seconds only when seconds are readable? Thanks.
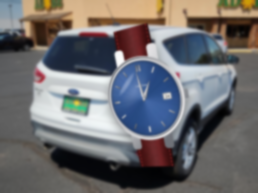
12.59
